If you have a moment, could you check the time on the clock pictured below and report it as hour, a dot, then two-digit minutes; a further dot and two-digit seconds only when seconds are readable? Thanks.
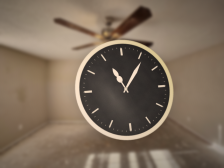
11.06
